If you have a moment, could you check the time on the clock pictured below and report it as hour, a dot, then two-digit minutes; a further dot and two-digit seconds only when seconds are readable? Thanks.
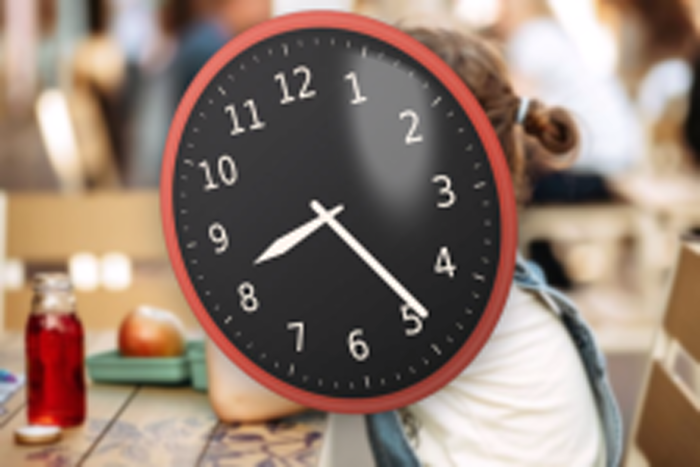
8.24
